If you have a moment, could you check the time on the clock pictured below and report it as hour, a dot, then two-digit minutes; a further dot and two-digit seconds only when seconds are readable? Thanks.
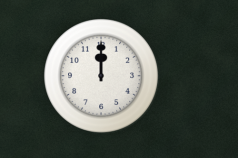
12.00
